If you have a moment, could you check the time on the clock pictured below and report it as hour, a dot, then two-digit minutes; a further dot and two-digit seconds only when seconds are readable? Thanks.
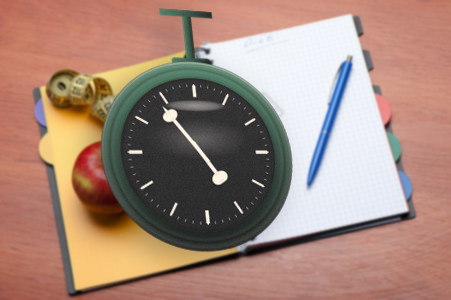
4.54
